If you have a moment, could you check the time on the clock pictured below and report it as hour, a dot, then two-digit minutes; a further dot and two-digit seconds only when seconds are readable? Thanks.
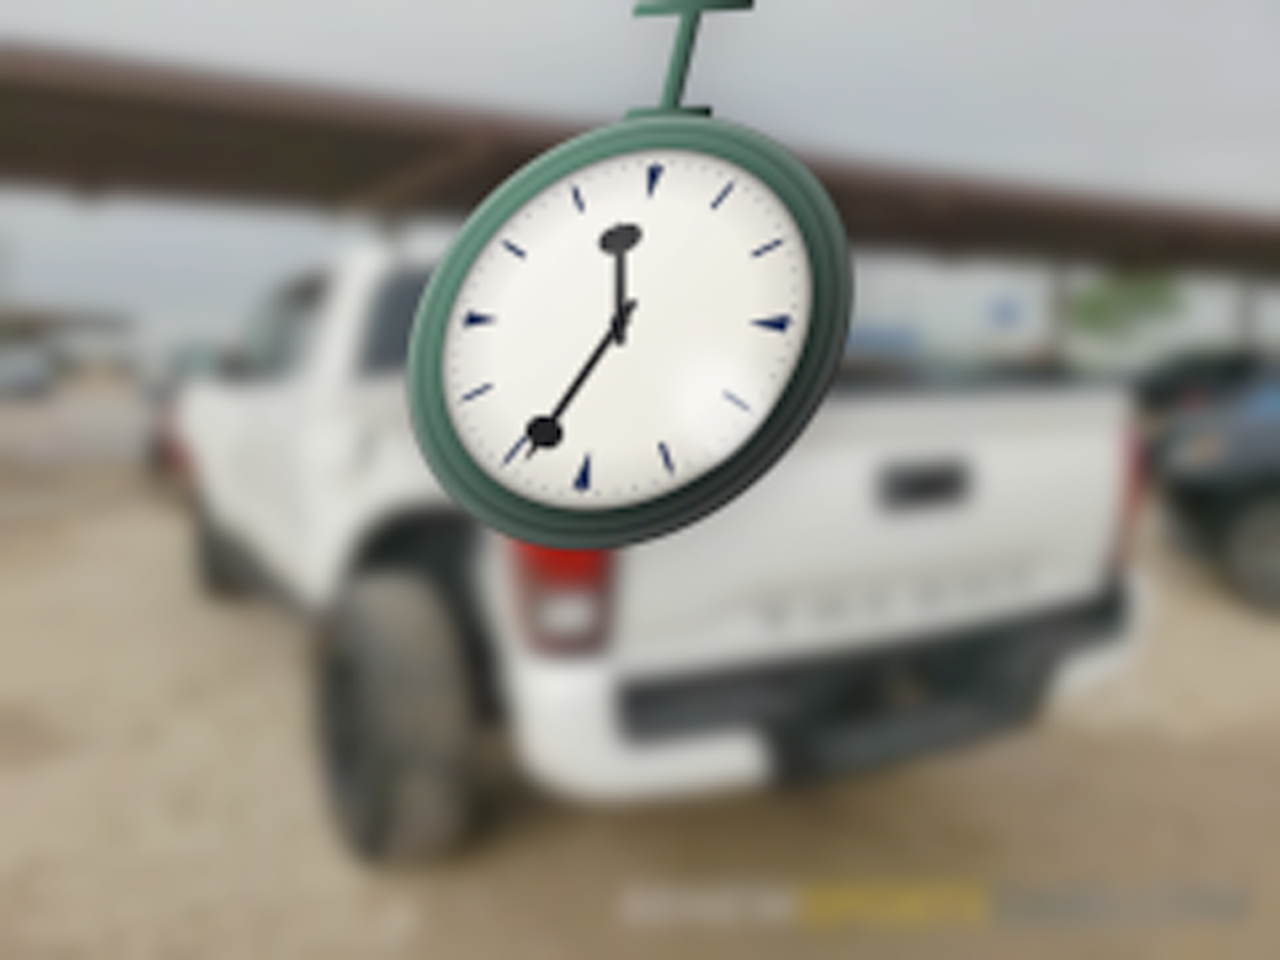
11.34
